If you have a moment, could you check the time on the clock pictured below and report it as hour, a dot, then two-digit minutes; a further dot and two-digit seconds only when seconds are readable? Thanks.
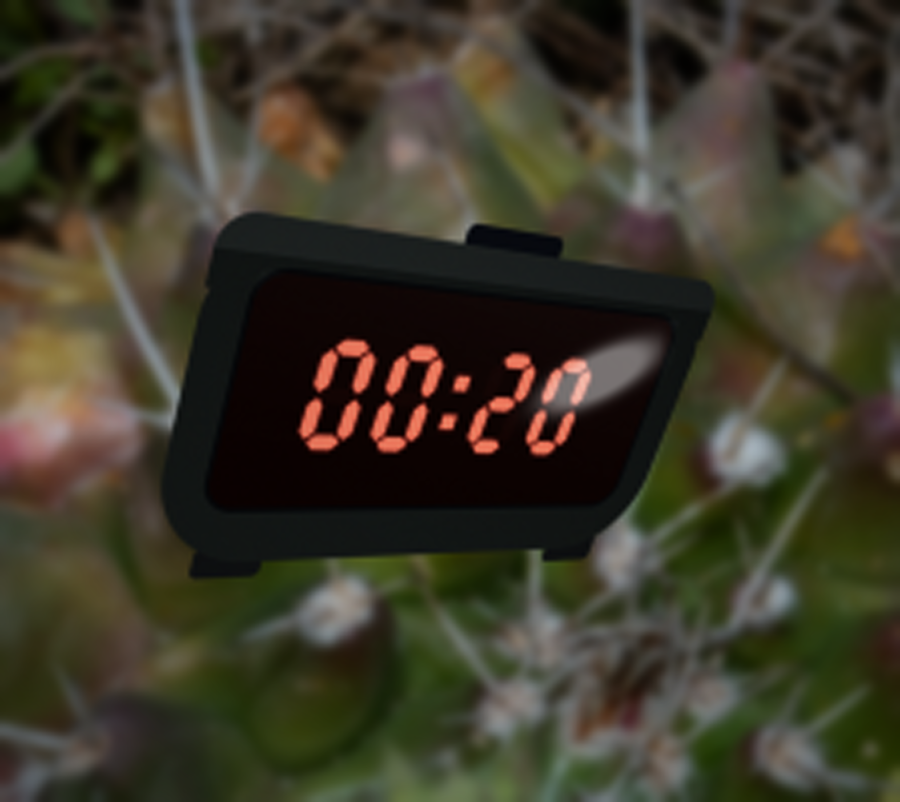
0.20
